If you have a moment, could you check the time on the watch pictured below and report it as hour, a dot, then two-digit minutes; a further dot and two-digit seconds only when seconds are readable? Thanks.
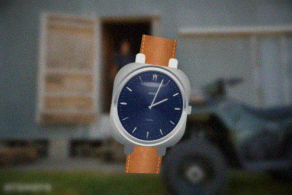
2.03
